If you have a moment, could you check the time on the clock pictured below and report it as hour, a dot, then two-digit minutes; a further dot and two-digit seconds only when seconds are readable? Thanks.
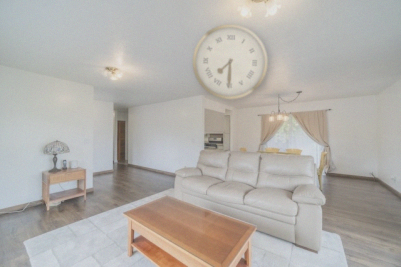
7.30
